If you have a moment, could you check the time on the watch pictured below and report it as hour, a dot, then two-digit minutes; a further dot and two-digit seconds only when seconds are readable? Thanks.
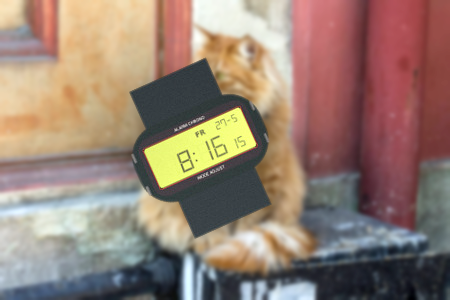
8.16.15
